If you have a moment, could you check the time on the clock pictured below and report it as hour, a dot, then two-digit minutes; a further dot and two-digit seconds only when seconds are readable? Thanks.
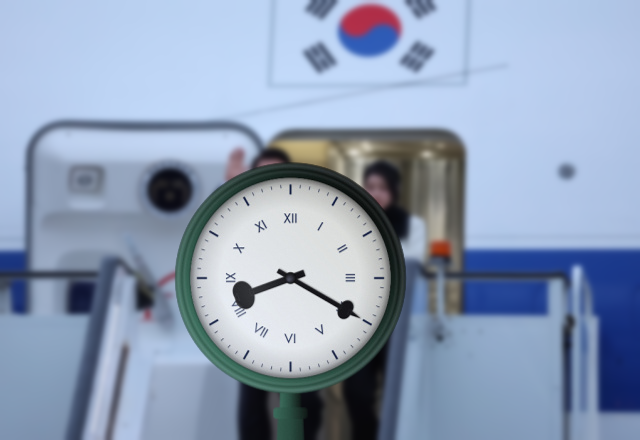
8.20
